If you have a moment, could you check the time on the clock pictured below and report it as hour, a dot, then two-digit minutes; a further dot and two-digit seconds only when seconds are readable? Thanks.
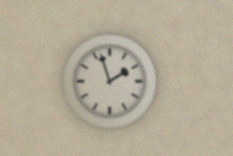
1.57
